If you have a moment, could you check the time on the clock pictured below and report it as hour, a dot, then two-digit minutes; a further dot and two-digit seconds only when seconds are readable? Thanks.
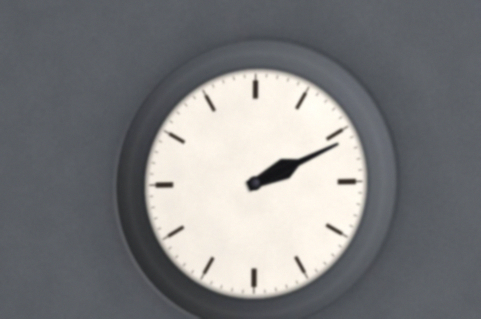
2.11
